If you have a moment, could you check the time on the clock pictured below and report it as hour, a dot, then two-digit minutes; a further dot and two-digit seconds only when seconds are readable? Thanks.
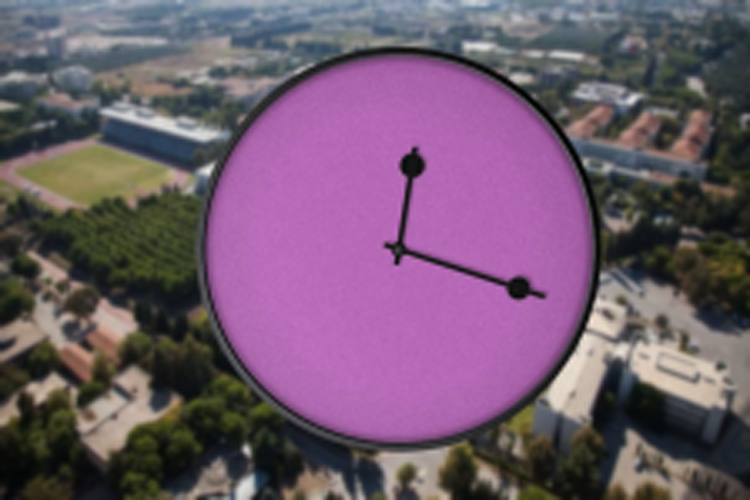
12.18
